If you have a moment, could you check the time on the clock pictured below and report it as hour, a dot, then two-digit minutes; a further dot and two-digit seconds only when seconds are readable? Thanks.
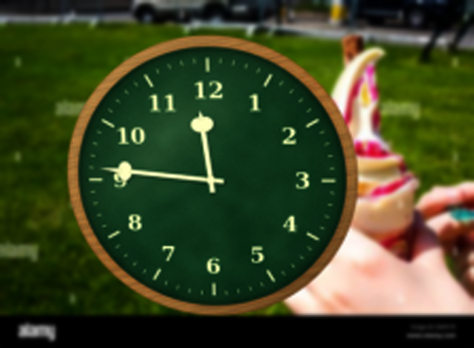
11.46
